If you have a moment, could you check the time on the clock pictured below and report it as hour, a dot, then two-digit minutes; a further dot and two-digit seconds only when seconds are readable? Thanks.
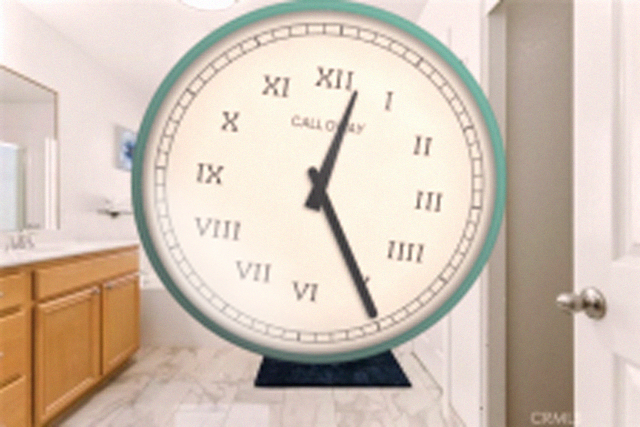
12.25
